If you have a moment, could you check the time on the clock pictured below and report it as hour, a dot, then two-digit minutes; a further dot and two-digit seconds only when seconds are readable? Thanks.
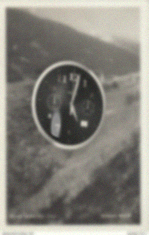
5.02
